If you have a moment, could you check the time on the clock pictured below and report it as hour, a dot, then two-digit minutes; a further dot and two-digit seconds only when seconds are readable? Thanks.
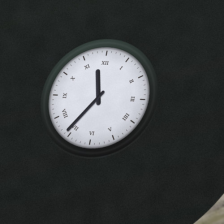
11.36
